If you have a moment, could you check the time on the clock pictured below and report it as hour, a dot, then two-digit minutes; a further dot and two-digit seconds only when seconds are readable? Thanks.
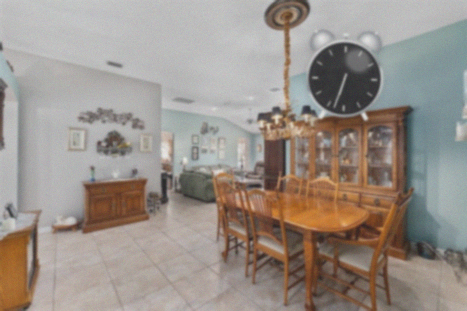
6.33
